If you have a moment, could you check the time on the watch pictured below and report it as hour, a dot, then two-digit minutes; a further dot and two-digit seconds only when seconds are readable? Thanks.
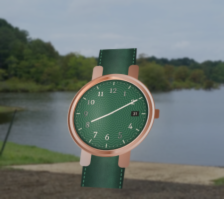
8.10
